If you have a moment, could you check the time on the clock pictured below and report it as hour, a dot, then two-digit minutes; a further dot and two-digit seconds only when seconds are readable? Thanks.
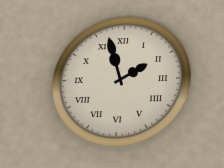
1.57
